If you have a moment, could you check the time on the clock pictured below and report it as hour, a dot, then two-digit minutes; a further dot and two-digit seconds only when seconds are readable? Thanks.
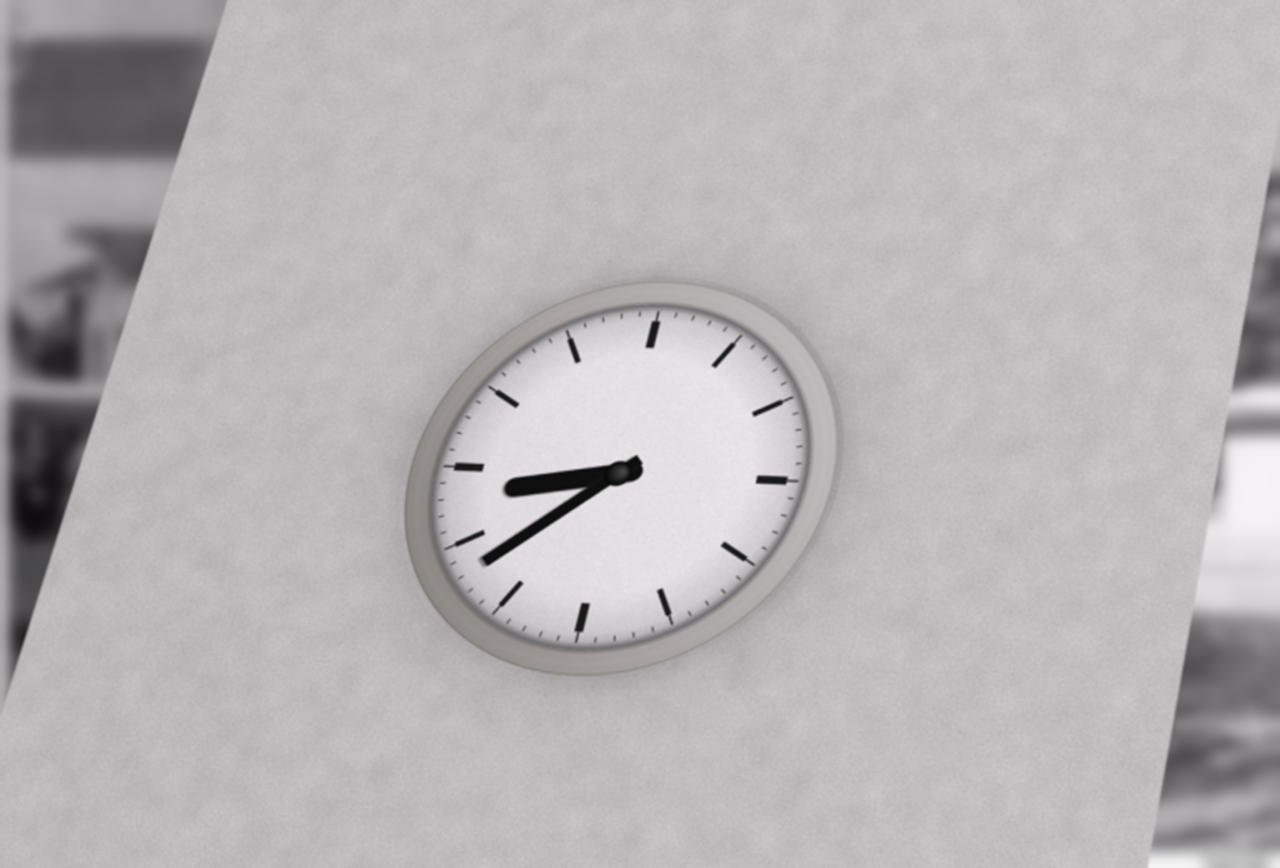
8.38
